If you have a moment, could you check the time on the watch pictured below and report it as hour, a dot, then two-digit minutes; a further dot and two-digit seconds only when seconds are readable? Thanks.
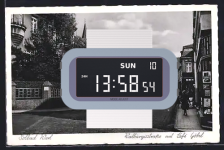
13.58.54
